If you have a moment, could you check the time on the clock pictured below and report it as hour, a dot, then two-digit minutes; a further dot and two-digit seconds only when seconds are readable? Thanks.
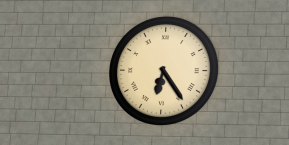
6.24
